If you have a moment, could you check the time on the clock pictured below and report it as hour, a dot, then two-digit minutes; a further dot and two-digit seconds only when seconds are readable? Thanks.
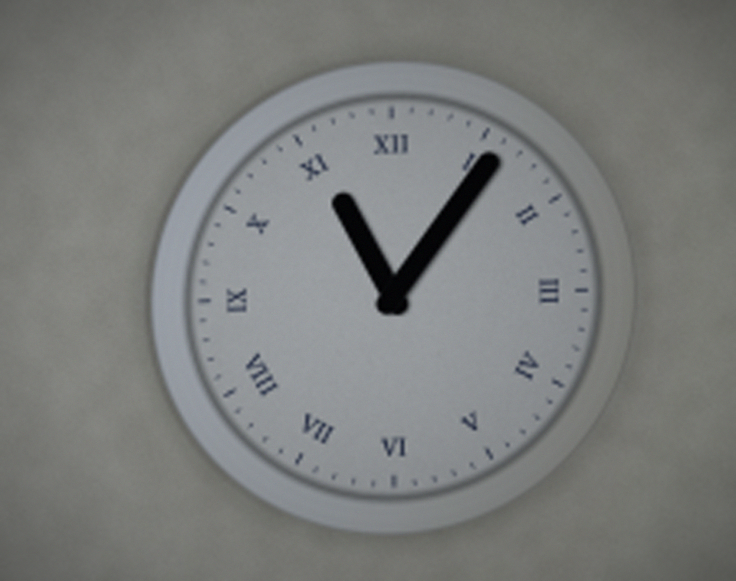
11.06
